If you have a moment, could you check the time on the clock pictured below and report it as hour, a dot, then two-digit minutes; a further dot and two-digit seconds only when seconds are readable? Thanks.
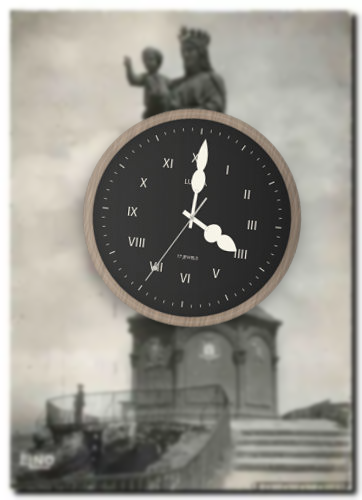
4.00.35
